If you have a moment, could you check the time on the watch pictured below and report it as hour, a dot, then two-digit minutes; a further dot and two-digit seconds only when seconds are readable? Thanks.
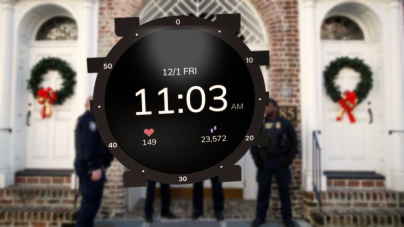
11.03
